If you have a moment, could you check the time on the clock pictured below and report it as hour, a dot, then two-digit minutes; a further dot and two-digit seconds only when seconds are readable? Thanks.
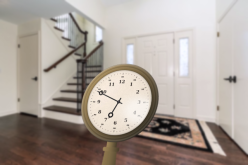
6.49
